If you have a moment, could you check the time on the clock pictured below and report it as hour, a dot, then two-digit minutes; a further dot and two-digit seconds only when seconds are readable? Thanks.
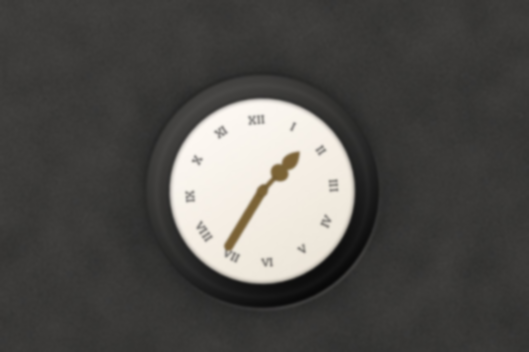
1.36
